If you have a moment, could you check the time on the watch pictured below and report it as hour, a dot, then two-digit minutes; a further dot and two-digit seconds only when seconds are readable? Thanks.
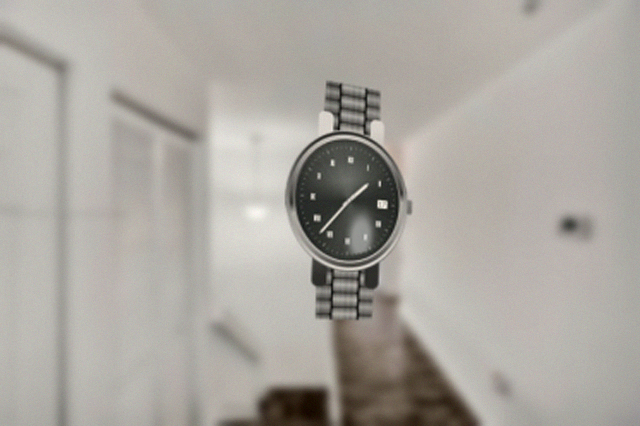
1.37
